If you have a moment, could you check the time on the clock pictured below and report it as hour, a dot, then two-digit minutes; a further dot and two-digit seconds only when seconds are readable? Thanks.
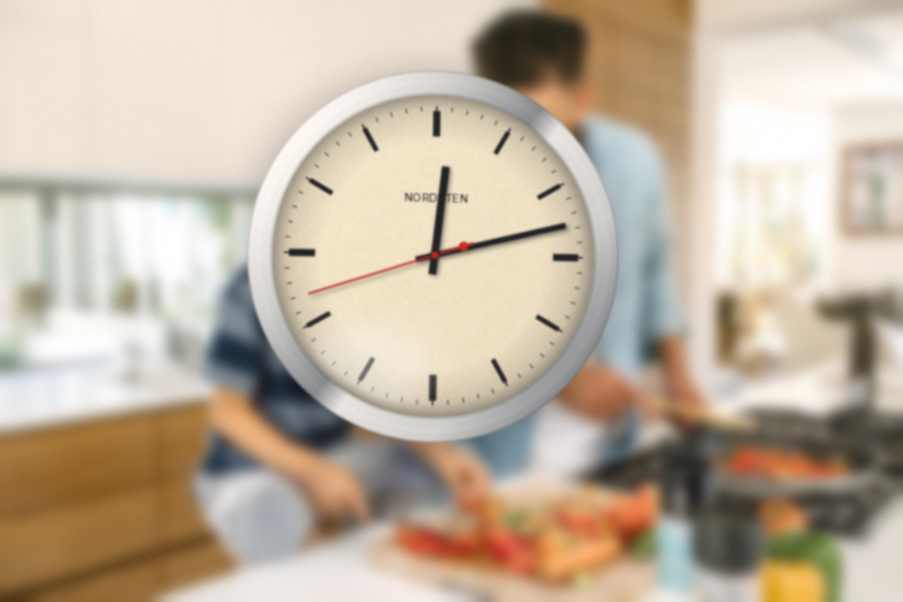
12.12.42
